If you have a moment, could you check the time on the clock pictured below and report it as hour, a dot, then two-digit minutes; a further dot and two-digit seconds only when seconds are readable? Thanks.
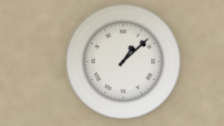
1.08
